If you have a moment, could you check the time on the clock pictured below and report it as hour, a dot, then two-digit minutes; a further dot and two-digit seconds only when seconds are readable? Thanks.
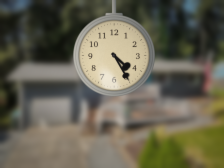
4.25
